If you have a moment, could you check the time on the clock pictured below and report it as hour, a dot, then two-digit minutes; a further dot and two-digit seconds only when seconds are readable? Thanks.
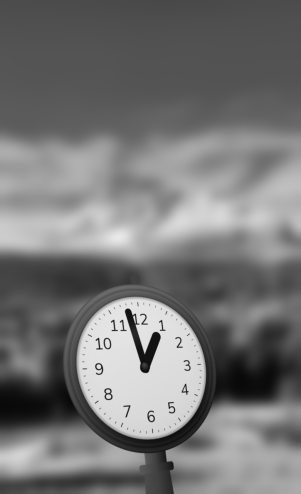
12.58
